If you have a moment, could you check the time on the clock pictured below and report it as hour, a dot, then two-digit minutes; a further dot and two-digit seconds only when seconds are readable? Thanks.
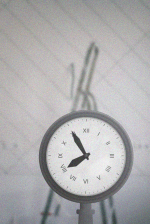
7.55
